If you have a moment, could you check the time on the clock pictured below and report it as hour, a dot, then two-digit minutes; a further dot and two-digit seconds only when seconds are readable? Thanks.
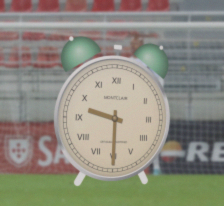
9.30
